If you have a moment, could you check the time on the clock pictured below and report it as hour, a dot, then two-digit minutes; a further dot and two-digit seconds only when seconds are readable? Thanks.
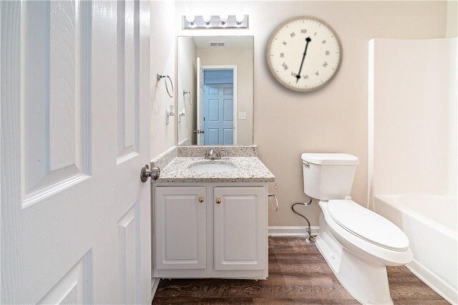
12.33
